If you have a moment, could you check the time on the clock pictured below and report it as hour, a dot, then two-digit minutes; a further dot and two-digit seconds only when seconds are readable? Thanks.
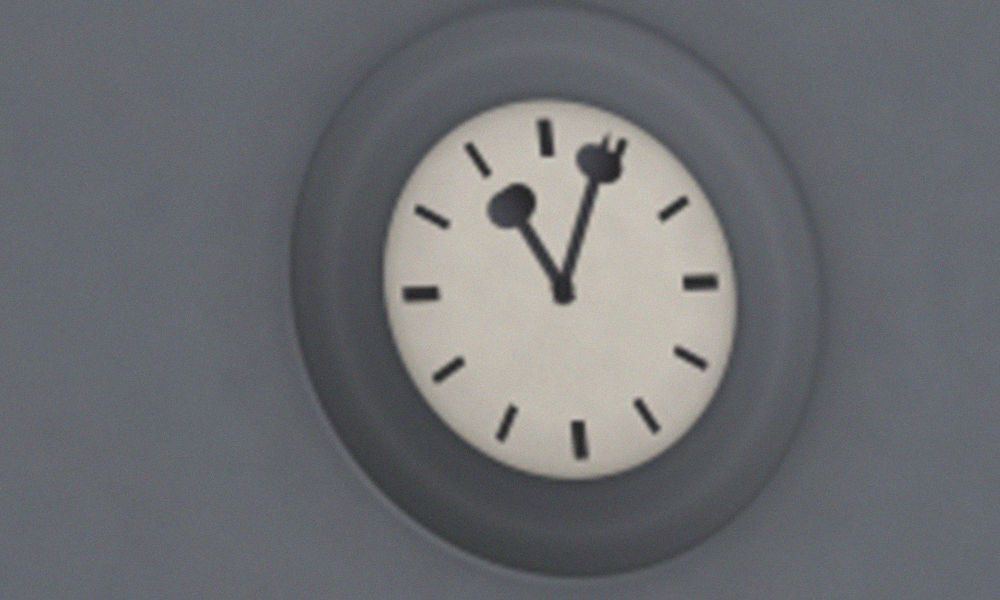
11.04
